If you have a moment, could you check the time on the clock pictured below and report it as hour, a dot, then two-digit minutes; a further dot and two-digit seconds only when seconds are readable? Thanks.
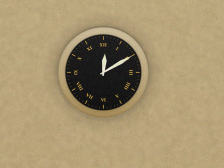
12.10
